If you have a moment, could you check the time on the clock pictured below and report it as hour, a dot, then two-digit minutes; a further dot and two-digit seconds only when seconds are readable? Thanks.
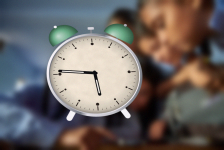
5.46
